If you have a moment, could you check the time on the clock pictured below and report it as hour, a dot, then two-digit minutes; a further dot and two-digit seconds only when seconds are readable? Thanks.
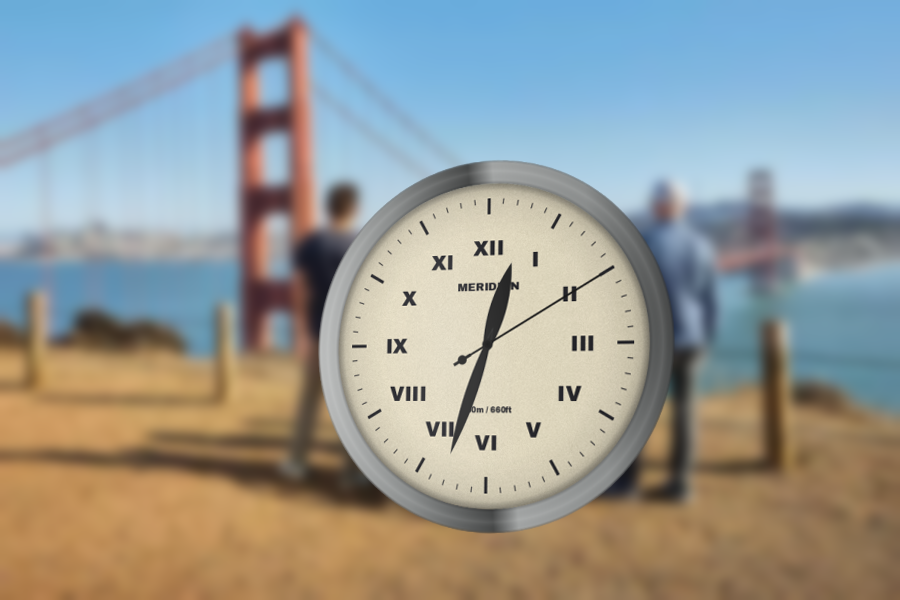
12.33.10
